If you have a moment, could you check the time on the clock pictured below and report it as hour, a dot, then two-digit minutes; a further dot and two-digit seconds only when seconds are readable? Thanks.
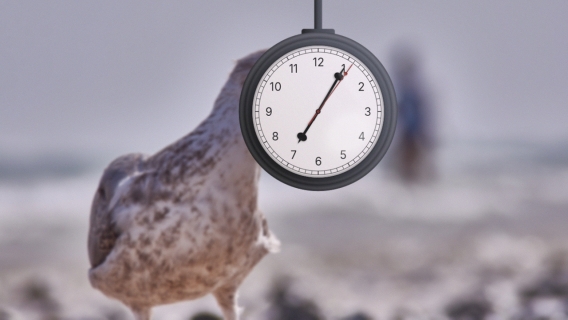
7.05.06
